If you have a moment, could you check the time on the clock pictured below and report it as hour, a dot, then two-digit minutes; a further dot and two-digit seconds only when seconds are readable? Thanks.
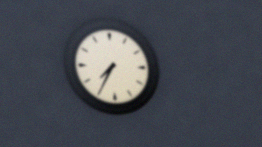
7.35
